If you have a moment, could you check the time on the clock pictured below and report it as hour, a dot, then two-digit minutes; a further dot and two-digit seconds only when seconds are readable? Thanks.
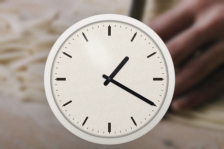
1.20
